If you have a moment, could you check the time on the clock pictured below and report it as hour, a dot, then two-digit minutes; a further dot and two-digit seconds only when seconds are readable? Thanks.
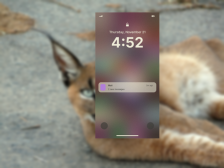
4.52
